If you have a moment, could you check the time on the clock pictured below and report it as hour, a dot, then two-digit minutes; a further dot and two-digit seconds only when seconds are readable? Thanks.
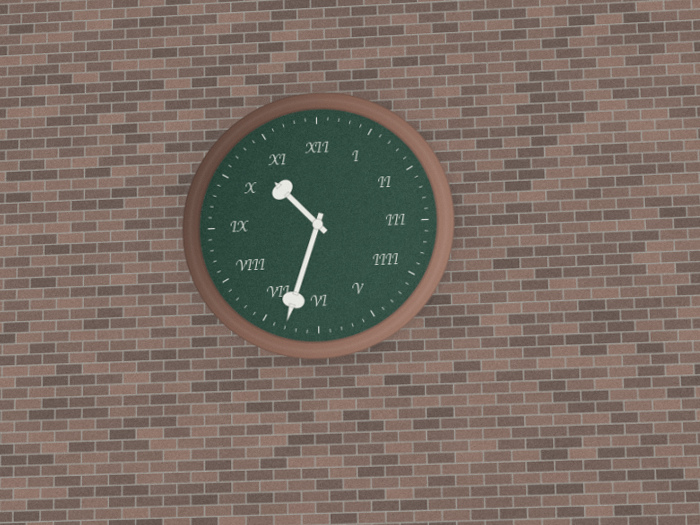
10.33
